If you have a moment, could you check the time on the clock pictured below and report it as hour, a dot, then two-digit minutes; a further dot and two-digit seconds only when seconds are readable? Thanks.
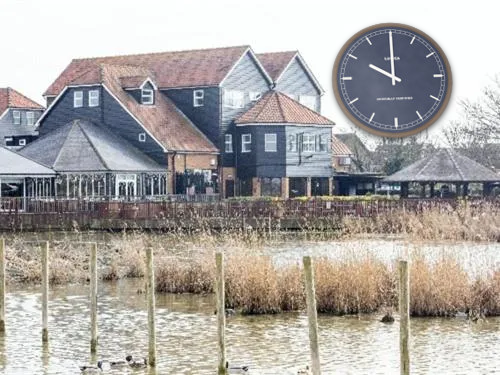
10.00
